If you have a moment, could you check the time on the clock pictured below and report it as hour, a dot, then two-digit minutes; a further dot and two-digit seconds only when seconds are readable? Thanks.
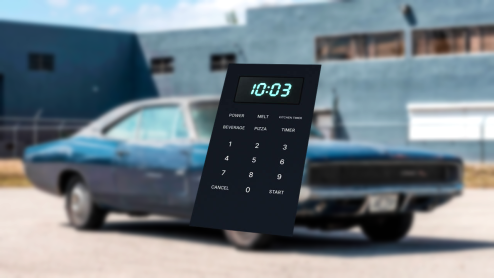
10.03
